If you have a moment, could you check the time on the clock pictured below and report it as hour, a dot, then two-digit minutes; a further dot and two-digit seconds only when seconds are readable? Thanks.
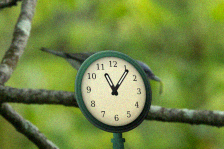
11.06
